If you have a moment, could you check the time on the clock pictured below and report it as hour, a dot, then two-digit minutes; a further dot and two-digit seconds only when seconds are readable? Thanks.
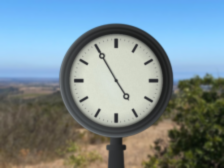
4.55
